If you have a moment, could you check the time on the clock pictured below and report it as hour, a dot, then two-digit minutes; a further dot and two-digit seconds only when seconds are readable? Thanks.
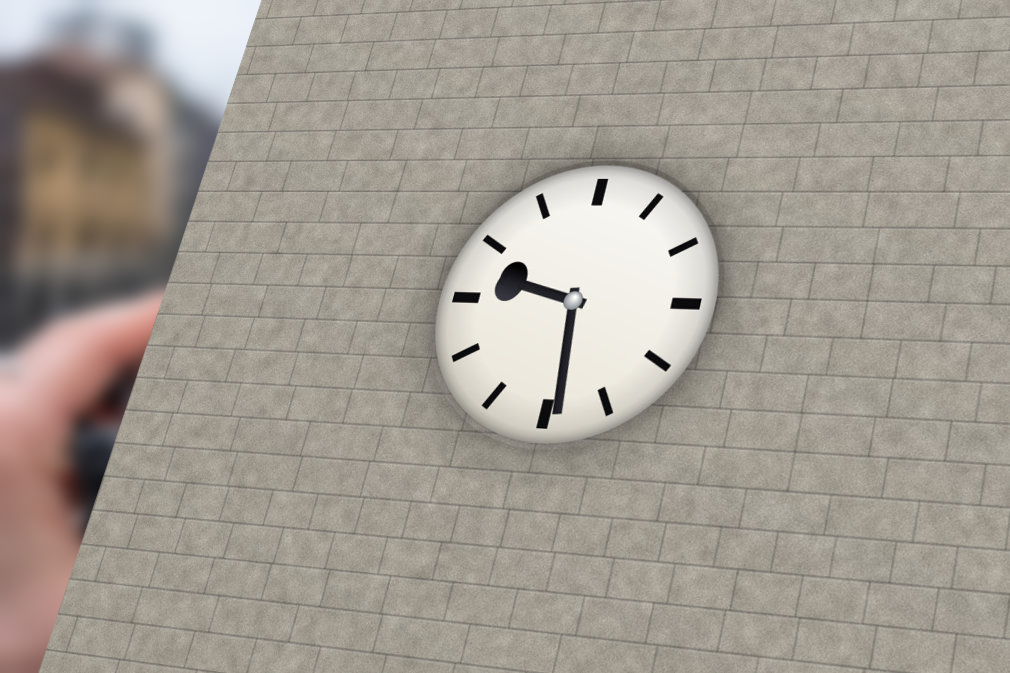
9.29
